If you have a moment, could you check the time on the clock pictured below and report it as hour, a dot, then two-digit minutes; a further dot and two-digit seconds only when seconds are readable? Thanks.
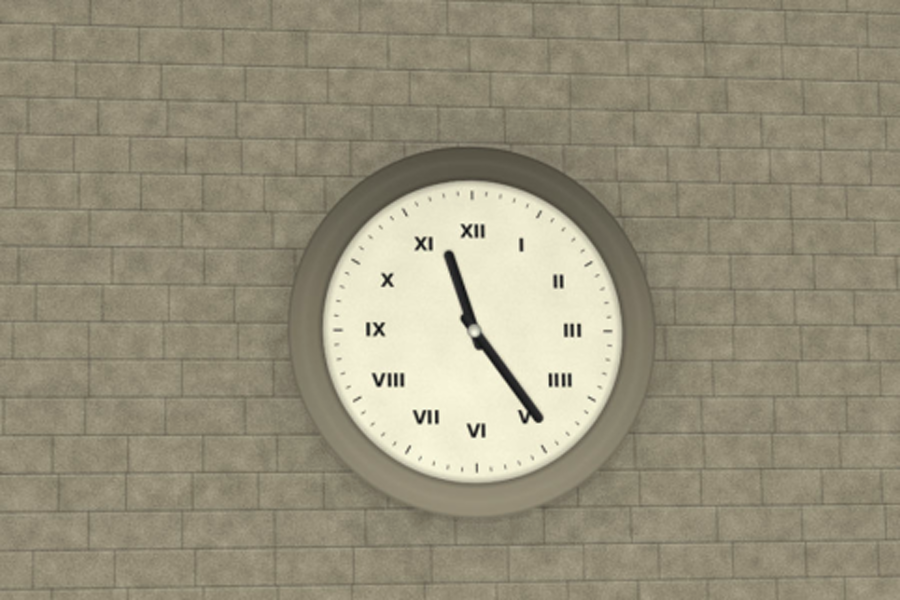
11.24
